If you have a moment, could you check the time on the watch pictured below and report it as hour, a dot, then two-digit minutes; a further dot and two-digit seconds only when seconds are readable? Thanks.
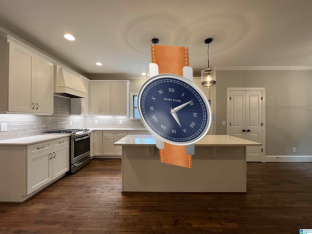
5.09
